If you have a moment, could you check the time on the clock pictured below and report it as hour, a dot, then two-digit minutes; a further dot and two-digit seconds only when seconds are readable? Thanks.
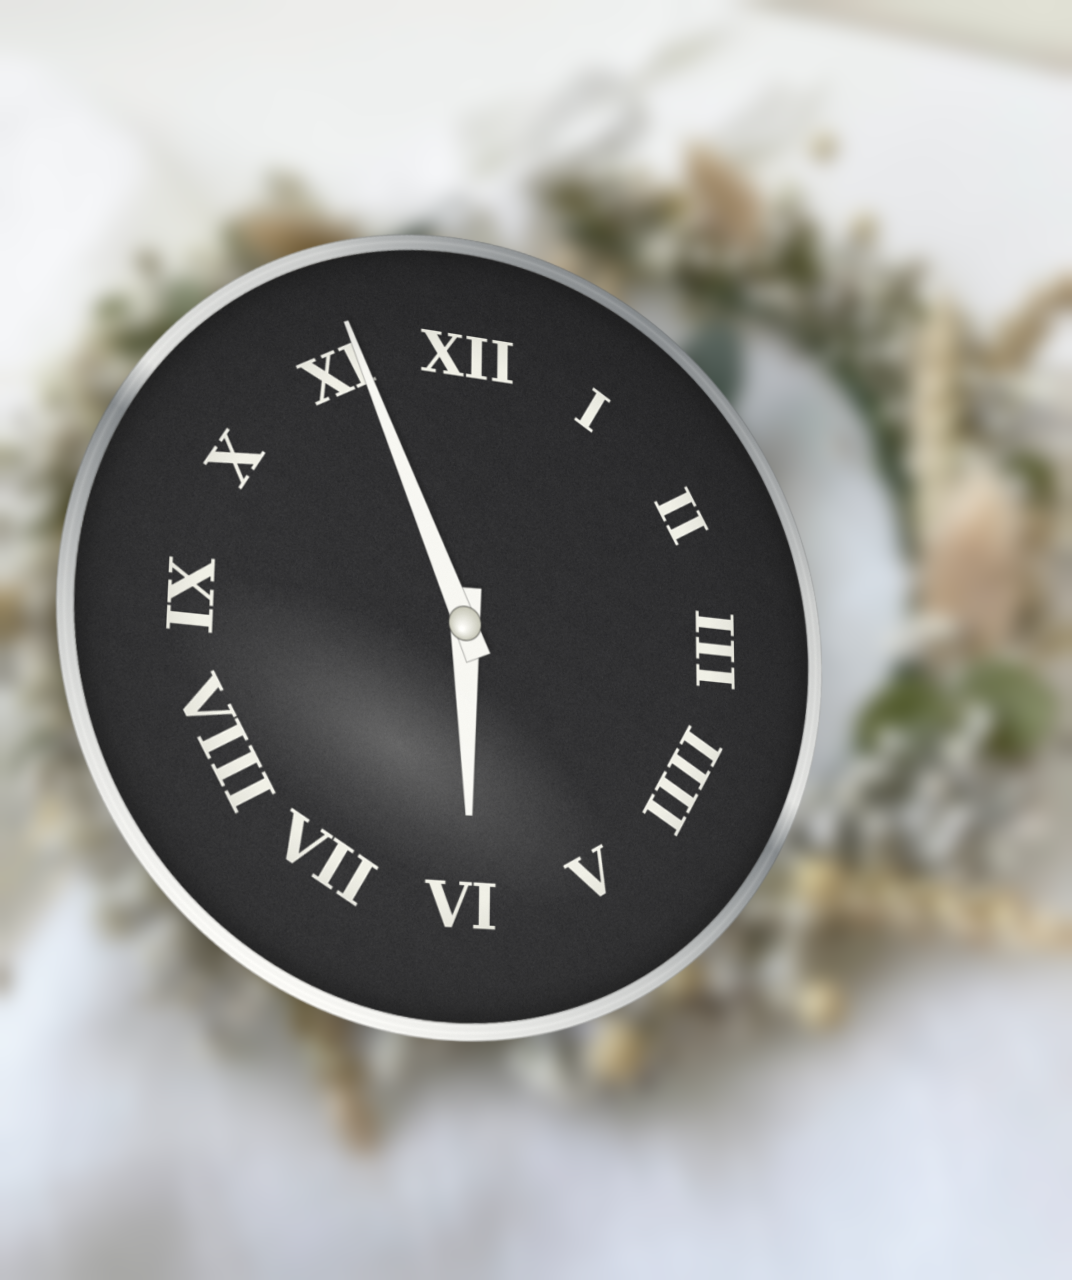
5.56
